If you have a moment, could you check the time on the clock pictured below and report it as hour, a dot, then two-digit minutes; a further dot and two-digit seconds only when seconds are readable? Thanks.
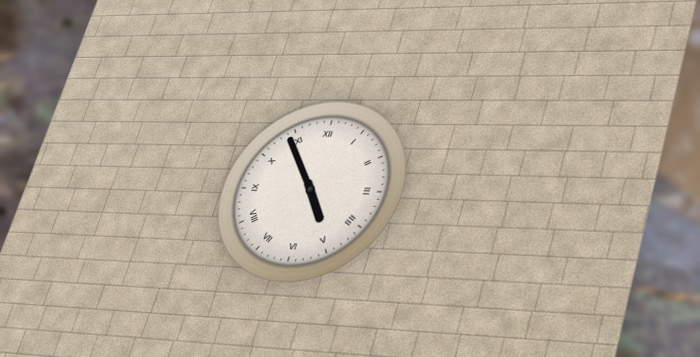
4.54
